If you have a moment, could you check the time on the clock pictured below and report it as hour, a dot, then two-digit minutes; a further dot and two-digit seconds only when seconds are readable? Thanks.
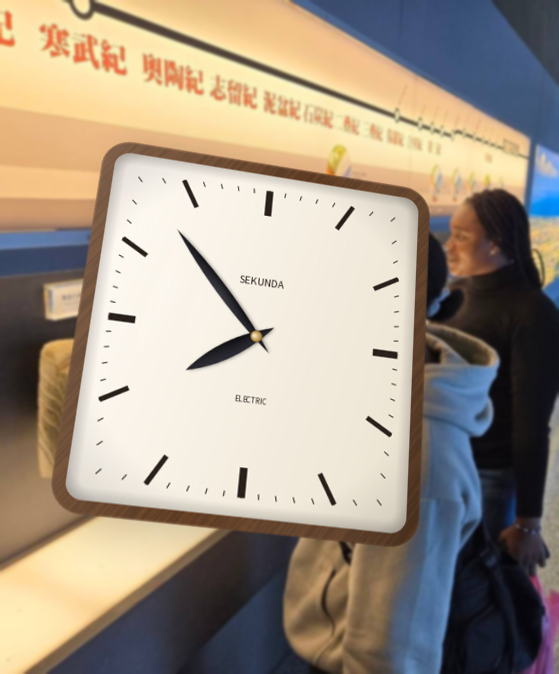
7.53
